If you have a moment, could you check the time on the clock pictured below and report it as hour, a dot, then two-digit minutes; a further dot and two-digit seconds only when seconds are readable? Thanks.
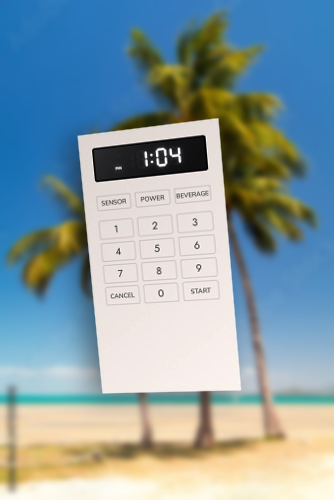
1.04
